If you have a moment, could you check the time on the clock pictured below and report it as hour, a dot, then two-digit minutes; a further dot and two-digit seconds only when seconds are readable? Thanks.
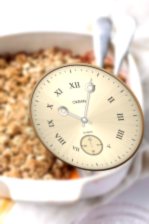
10.04
